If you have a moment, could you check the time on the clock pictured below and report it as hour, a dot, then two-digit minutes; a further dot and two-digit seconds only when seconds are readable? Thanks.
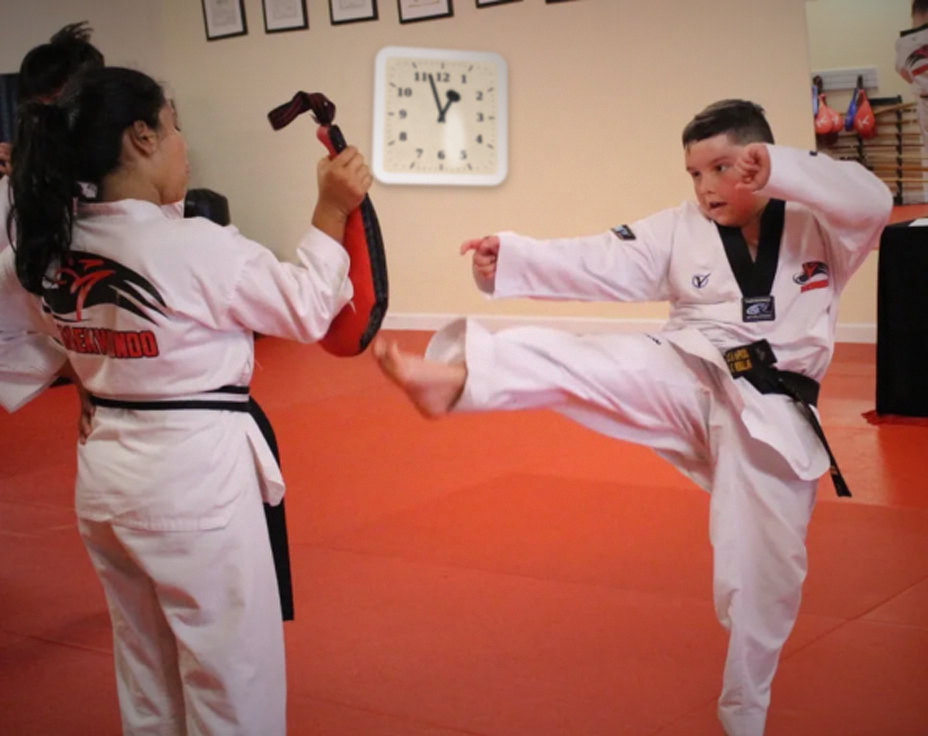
12.57
